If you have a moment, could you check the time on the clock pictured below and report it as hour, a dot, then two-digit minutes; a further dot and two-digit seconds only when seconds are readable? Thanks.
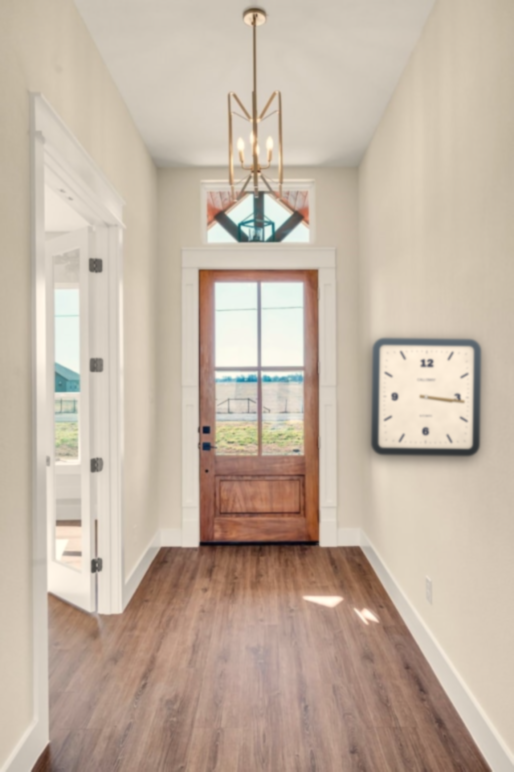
3.16
